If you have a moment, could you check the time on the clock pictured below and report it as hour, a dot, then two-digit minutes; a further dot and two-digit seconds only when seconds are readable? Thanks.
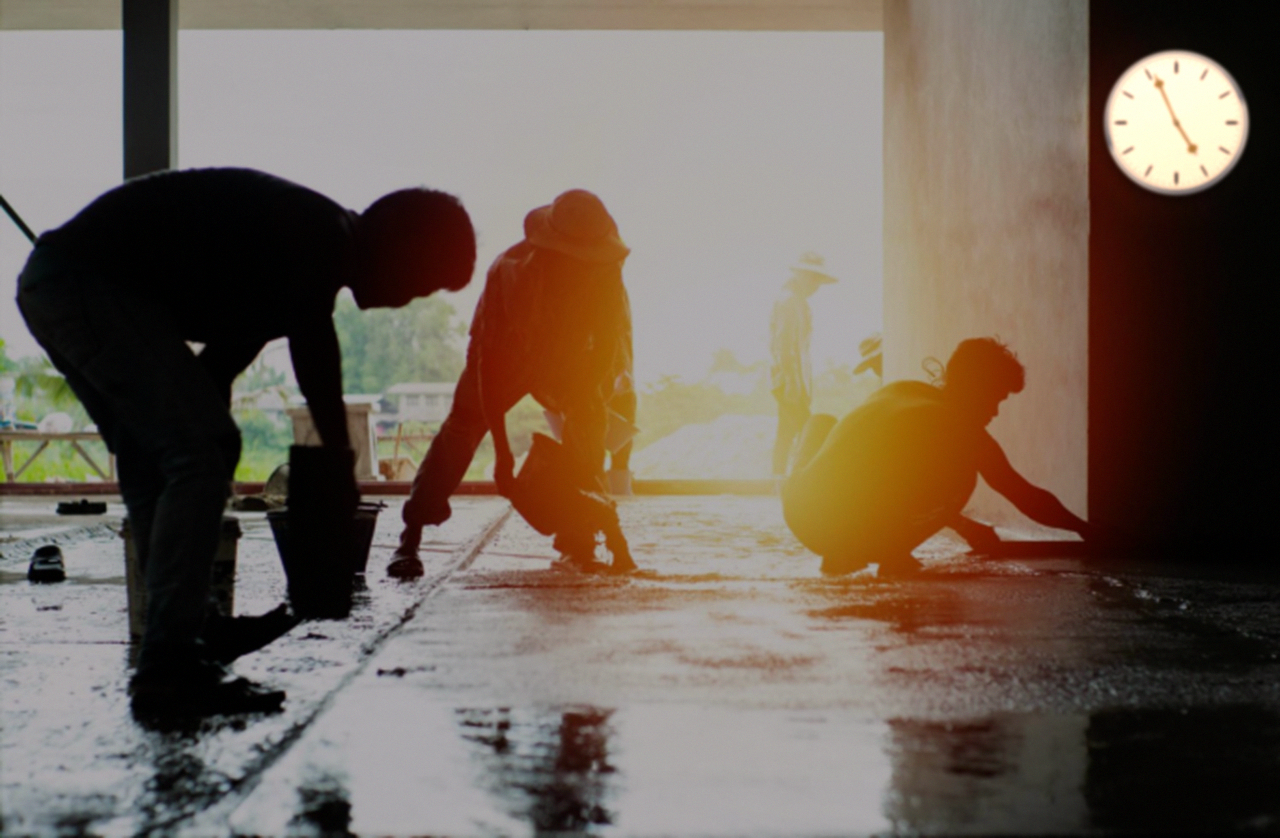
4.56
